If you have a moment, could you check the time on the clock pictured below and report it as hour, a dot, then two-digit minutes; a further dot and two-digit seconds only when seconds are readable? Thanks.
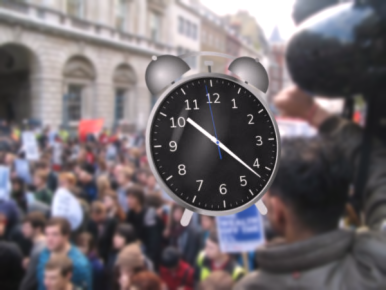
10.21.59
